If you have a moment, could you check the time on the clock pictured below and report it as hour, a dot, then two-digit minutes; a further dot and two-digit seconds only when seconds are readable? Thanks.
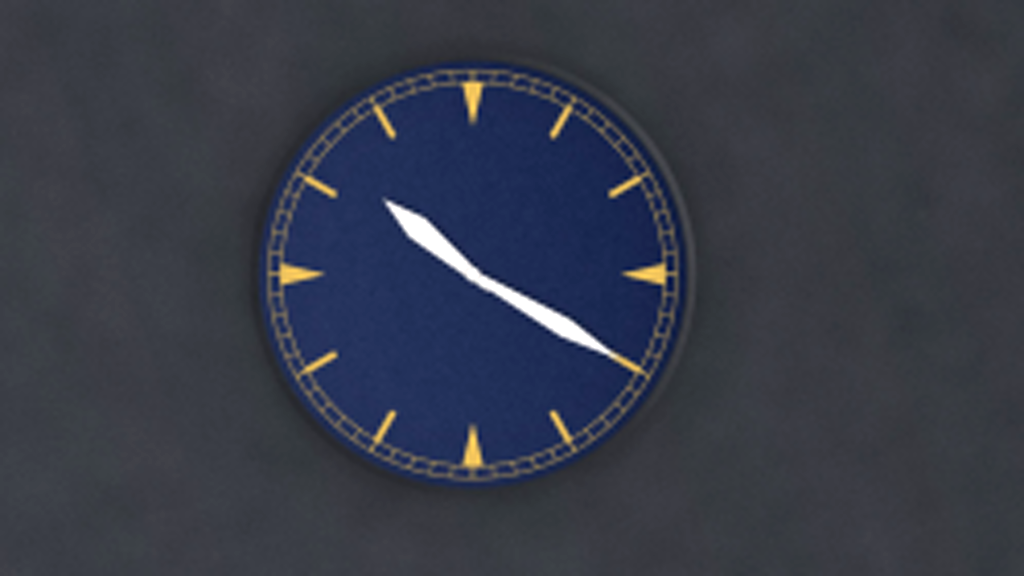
10.20
